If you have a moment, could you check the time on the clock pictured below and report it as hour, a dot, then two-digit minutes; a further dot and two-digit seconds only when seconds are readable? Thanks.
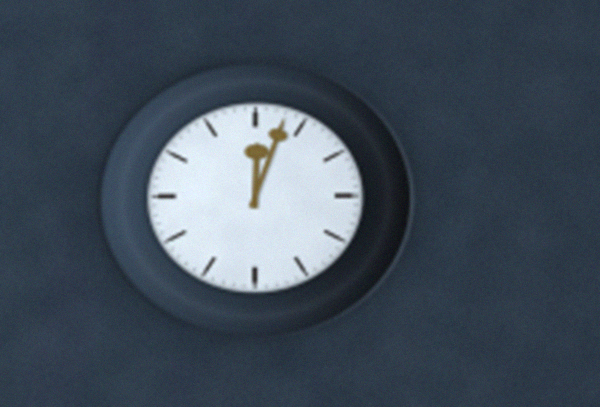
12.03
